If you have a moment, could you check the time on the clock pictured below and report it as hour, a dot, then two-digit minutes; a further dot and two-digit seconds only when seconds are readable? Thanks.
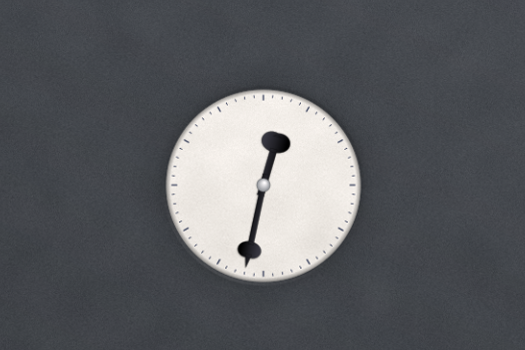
12.32
